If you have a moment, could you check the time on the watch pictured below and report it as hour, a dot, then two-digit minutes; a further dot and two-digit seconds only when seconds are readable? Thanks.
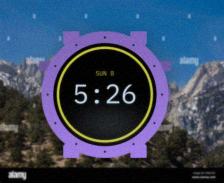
5.26
